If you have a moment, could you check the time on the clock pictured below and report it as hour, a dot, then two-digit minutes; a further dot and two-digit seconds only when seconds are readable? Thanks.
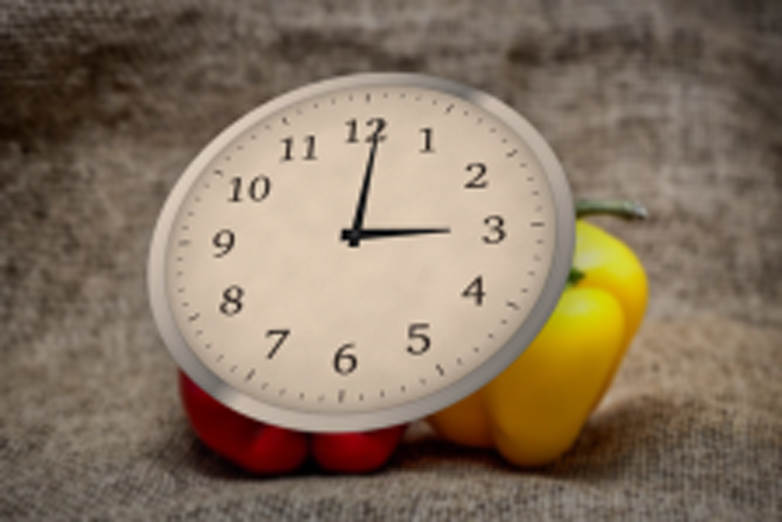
3.01
